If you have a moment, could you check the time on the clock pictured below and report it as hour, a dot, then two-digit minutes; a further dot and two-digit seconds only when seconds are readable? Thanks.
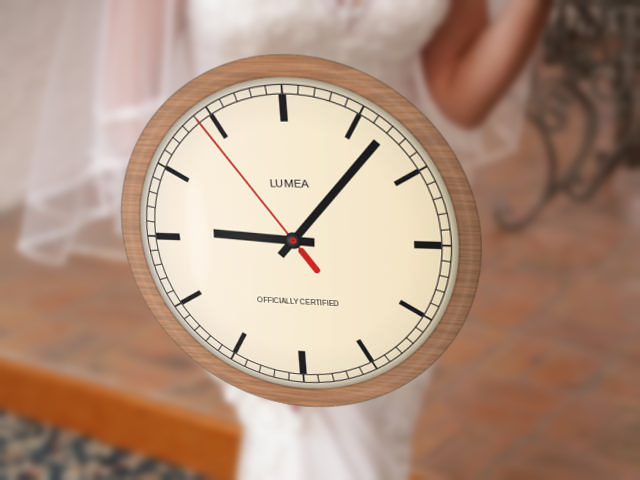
9.06.54
